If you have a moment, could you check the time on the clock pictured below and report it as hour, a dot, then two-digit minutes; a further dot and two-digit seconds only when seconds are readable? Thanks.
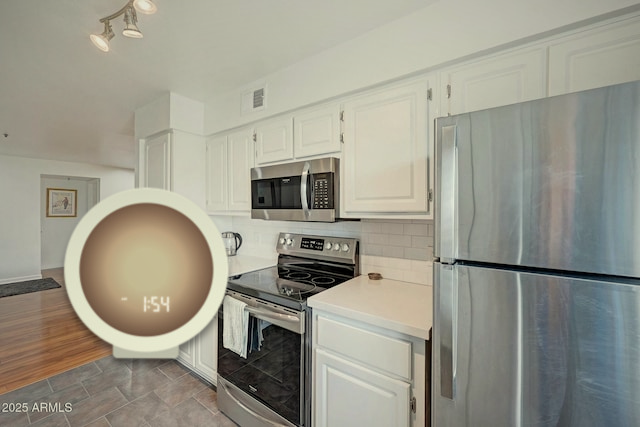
1.54
